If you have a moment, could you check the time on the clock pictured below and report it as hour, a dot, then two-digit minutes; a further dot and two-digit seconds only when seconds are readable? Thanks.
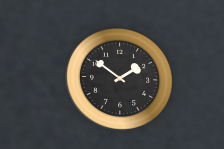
1.51
